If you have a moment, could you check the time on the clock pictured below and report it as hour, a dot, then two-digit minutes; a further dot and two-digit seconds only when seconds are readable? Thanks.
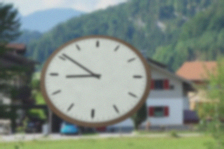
8.51
